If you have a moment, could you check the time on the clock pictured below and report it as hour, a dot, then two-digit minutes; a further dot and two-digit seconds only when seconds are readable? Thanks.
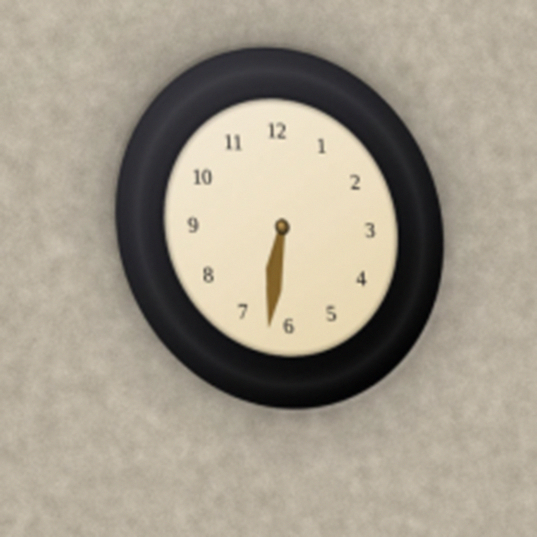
6.32
